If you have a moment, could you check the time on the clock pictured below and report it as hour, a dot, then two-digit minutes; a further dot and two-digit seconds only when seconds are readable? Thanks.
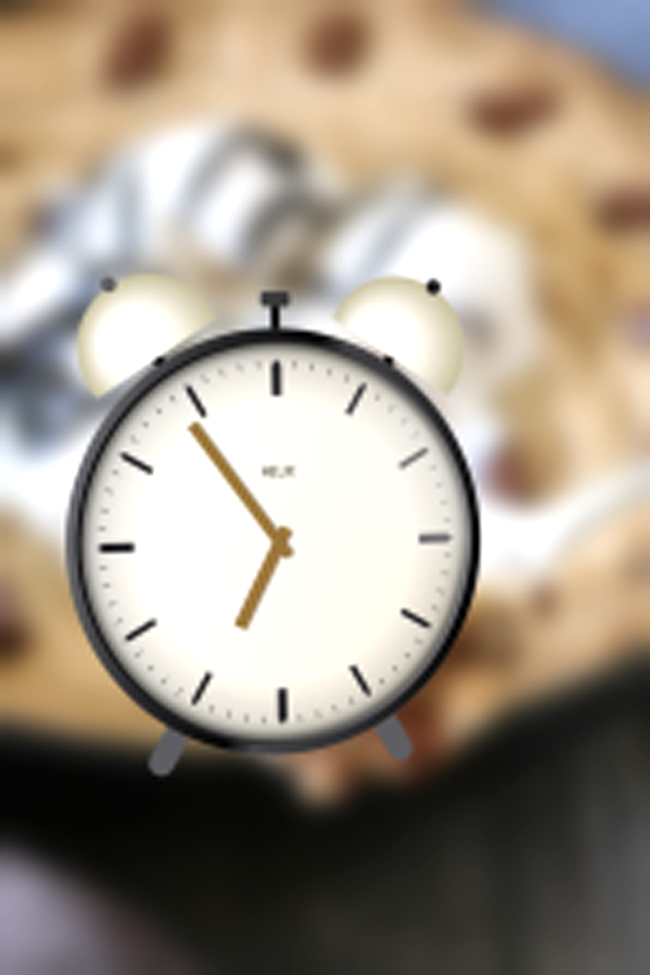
6.54
